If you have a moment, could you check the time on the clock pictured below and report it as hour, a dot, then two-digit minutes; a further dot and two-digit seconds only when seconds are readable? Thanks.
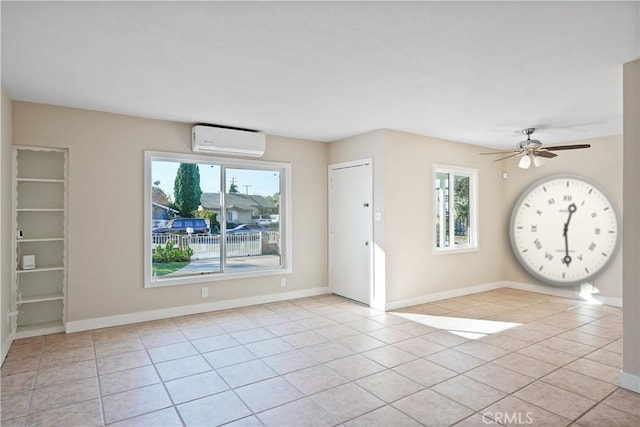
12.29
